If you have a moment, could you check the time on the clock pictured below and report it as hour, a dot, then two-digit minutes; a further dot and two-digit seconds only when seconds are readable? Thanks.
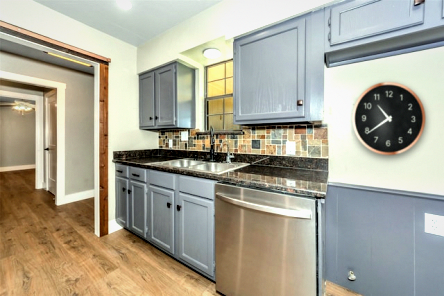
10.39
